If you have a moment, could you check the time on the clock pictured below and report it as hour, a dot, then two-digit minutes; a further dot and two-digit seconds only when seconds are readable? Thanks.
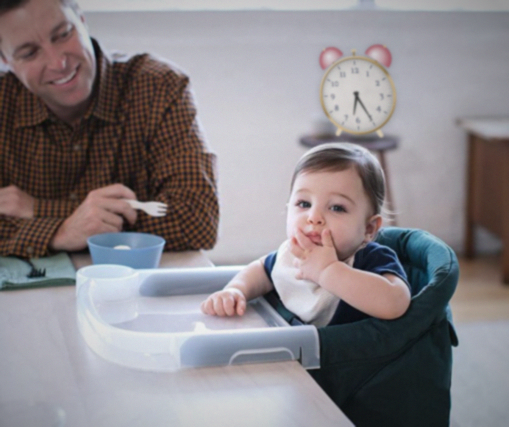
6.25
